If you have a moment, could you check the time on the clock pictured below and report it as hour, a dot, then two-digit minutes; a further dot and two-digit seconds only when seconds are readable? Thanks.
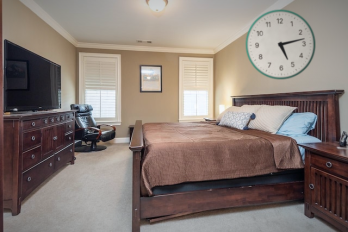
5.13
